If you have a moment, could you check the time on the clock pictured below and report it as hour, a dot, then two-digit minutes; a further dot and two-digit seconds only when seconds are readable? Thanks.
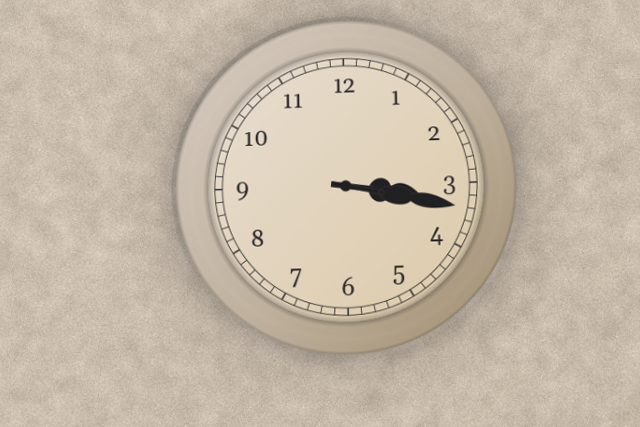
3.17
